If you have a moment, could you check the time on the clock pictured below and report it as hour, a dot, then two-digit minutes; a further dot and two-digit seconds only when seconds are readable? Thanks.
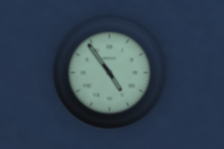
4.54
